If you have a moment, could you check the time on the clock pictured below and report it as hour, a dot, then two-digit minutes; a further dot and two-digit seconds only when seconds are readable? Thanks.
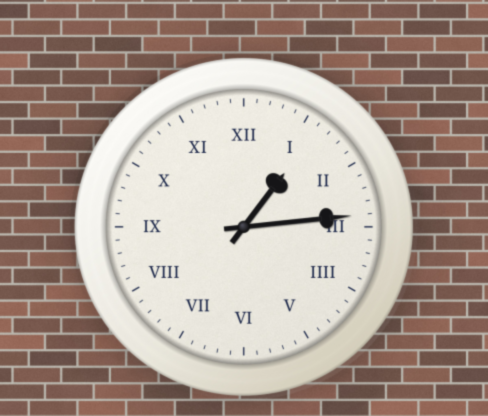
1.14
